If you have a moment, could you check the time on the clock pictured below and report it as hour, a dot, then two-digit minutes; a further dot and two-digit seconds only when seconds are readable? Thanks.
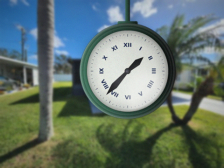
1.37
